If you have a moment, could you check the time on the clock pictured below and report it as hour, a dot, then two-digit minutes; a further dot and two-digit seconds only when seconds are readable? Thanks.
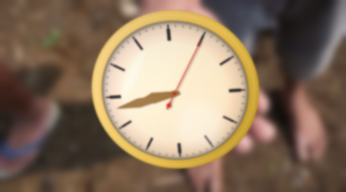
8.43.05
